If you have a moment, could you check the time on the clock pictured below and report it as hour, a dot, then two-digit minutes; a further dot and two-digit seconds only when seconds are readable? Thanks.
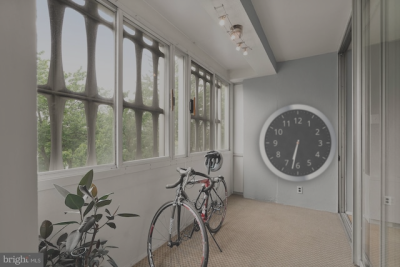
6.32
